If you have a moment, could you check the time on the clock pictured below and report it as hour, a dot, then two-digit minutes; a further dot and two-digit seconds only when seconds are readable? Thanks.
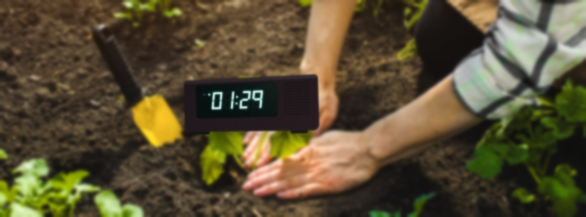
1.29
